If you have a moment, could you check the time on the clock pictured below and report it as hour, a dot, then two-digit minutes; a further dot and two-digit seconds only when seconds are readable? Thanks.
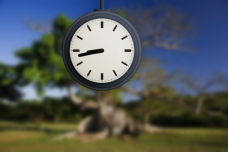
8.43
